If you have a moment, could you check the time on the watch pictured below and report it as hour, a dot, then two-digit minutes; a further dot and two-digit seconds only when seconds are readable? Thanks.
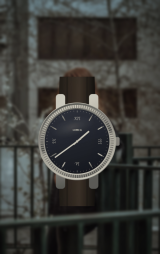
1.39
